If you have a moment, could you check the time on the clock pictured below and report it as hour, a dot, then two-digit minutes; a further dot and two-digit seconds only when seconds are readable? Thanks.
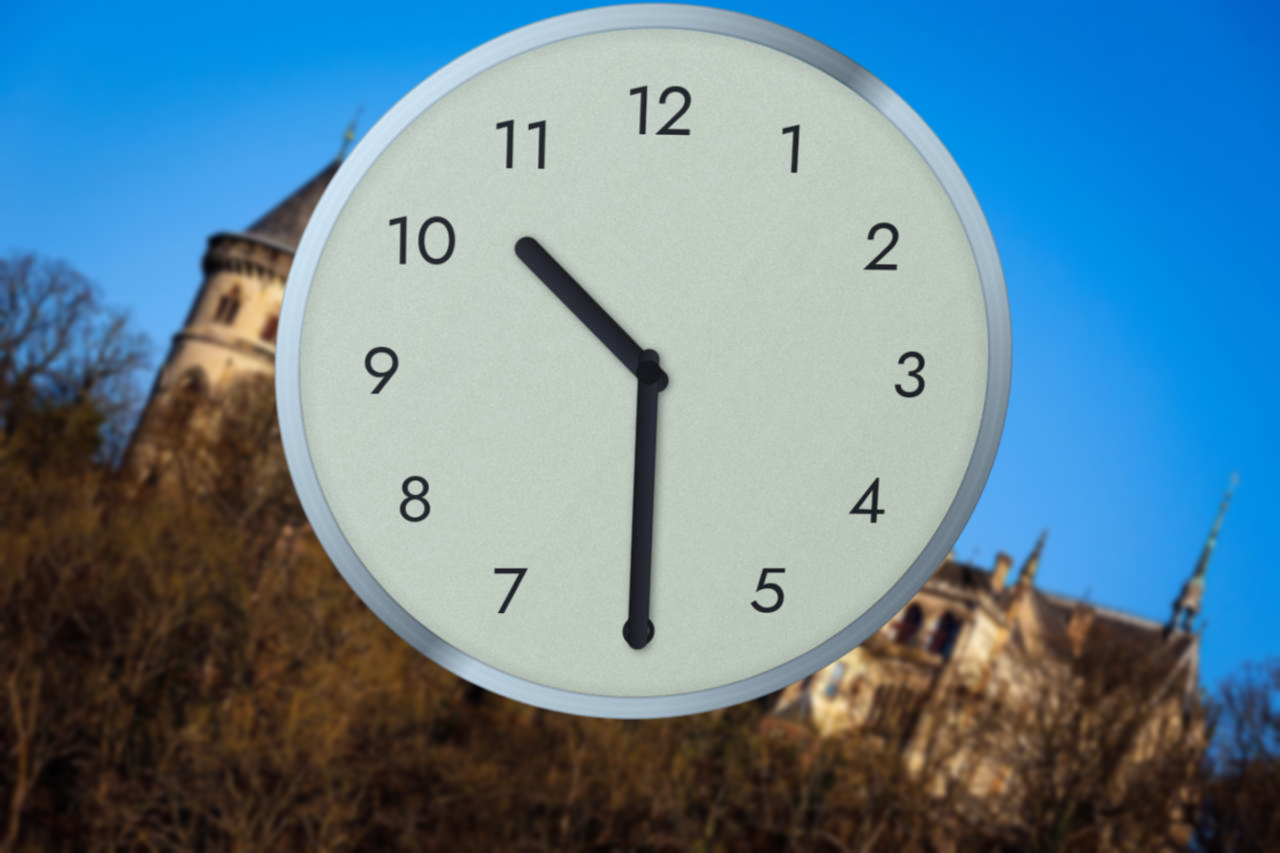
10.30
